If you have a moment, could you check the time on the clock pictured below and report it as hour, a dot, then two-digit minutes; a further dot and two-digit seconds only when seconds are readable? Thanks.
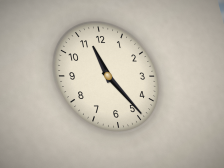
11.24
